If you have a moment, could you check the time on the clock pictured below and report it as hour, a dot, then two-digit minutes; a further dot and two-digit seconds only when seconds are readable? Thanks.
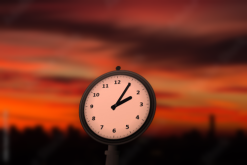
2.05
